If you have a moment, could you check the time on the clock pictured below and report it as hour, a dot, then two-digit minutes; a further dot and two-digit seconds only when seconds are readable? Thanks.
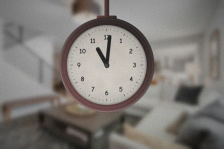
11.01
